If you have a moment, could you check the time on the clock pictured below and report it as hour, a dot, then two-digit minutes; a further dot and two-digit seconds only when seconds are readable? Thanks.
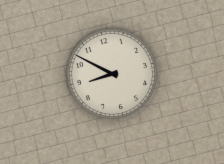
8.52
